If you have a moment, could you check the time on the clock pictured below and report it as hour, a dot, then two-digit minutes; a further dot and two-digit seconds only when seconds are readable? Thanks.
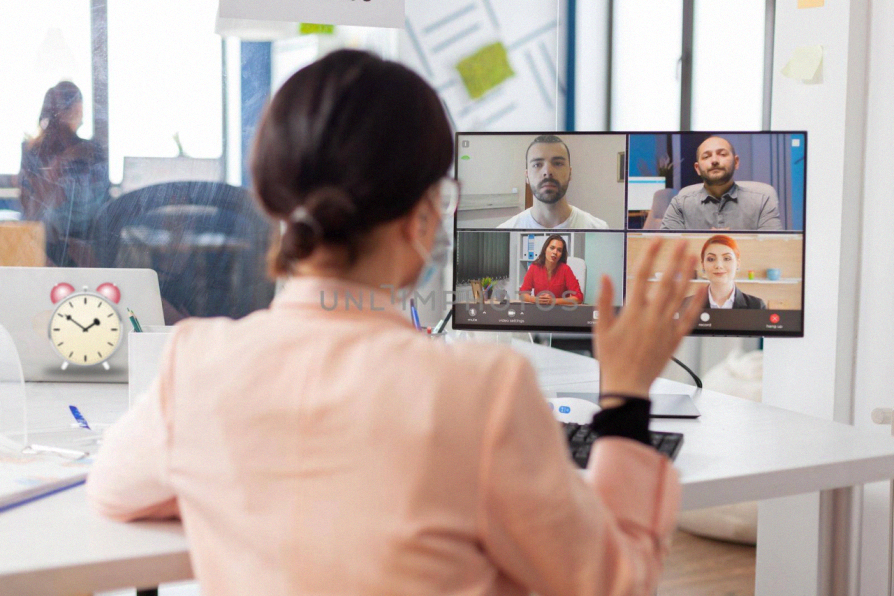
1.51
